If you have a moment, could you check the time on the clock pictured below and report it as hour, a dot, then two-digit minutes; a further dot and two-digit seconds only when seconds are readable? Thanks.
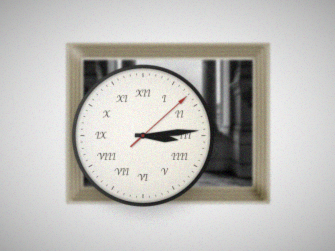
3.14.08
